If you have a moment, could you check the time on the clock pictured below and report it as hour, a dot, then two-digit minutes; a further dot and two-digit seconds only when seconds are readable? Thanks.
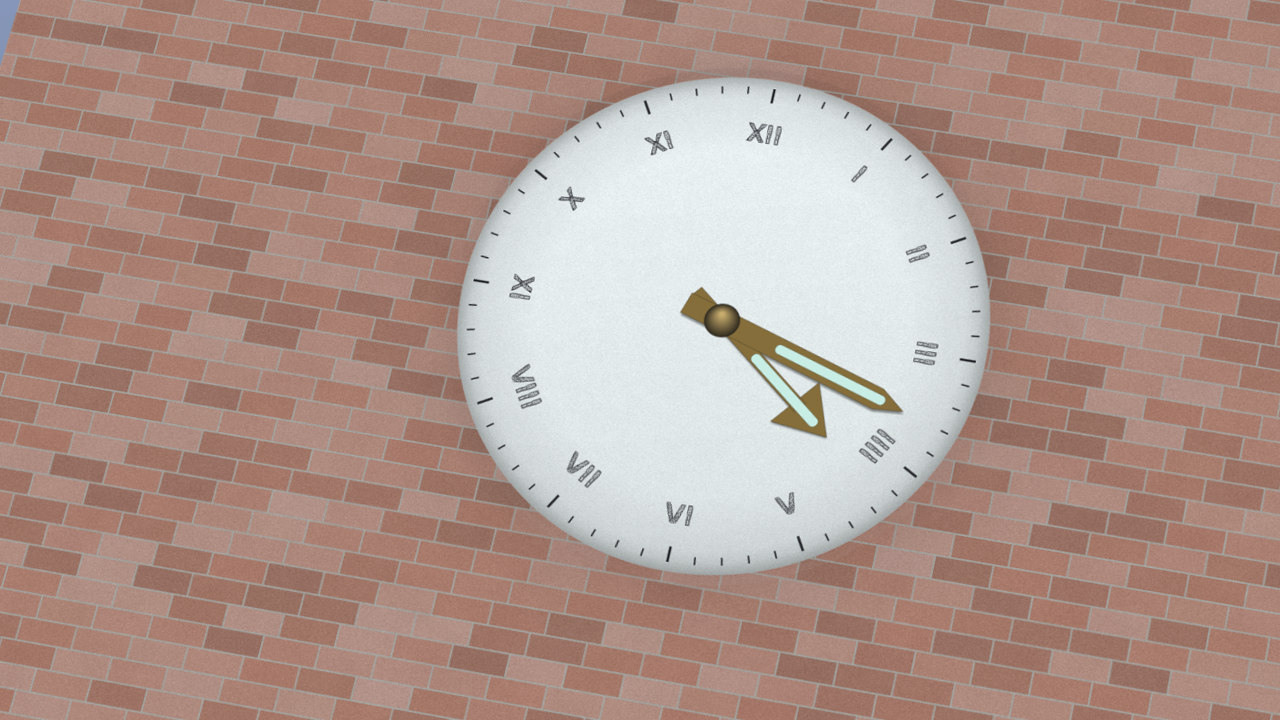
4.18
